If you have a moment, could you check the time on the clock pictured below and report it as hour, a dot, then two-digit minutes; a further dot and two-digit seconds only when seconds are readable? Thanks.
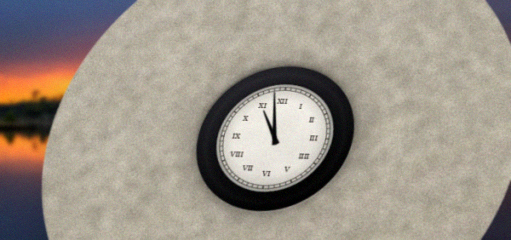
10.58
